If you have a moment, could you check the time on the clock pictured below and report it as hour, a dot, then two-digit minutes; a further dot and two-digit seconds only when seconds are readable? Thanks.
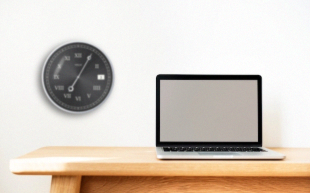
7.05
